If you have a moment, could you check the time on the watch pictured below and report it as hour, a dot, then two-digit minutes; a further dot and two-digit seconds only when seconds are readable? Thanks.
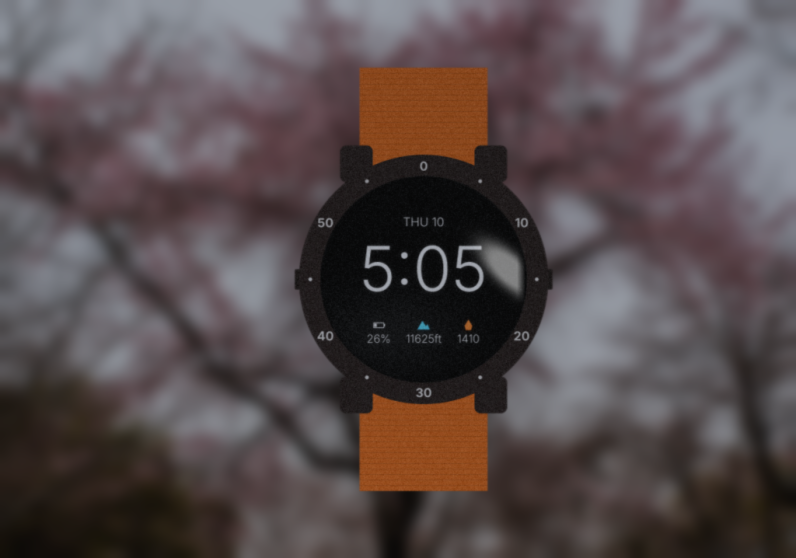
5.05
